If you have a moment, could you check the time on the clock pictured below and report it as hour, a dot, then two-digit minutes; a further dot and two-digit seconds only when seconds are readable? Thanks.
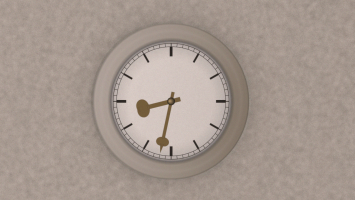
8.32
